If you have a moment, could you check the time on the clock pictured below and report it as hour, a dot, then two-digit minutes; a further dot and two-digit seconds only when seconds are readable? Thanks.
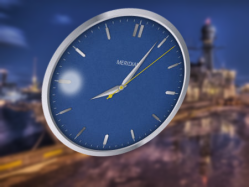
8.04.07
